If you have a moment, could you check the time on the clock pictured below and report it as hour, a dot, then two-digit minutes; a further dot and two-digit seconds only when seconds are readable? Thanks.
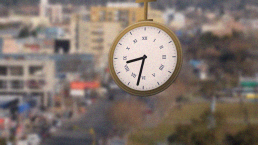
8.32
